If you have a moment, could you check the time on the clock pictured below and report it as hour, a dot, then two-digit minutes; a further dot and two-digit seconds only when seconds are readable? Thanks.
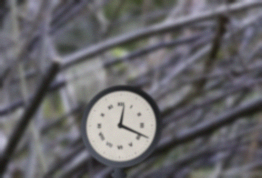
12.19
